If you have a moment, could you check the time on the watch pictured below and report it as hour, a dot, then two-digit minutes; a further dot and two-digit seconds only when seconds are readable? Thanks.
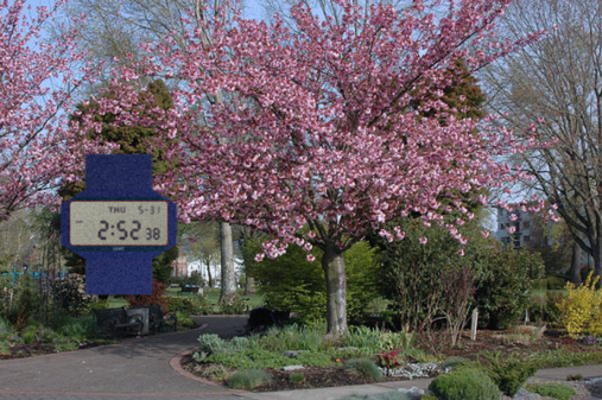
2.52.38
